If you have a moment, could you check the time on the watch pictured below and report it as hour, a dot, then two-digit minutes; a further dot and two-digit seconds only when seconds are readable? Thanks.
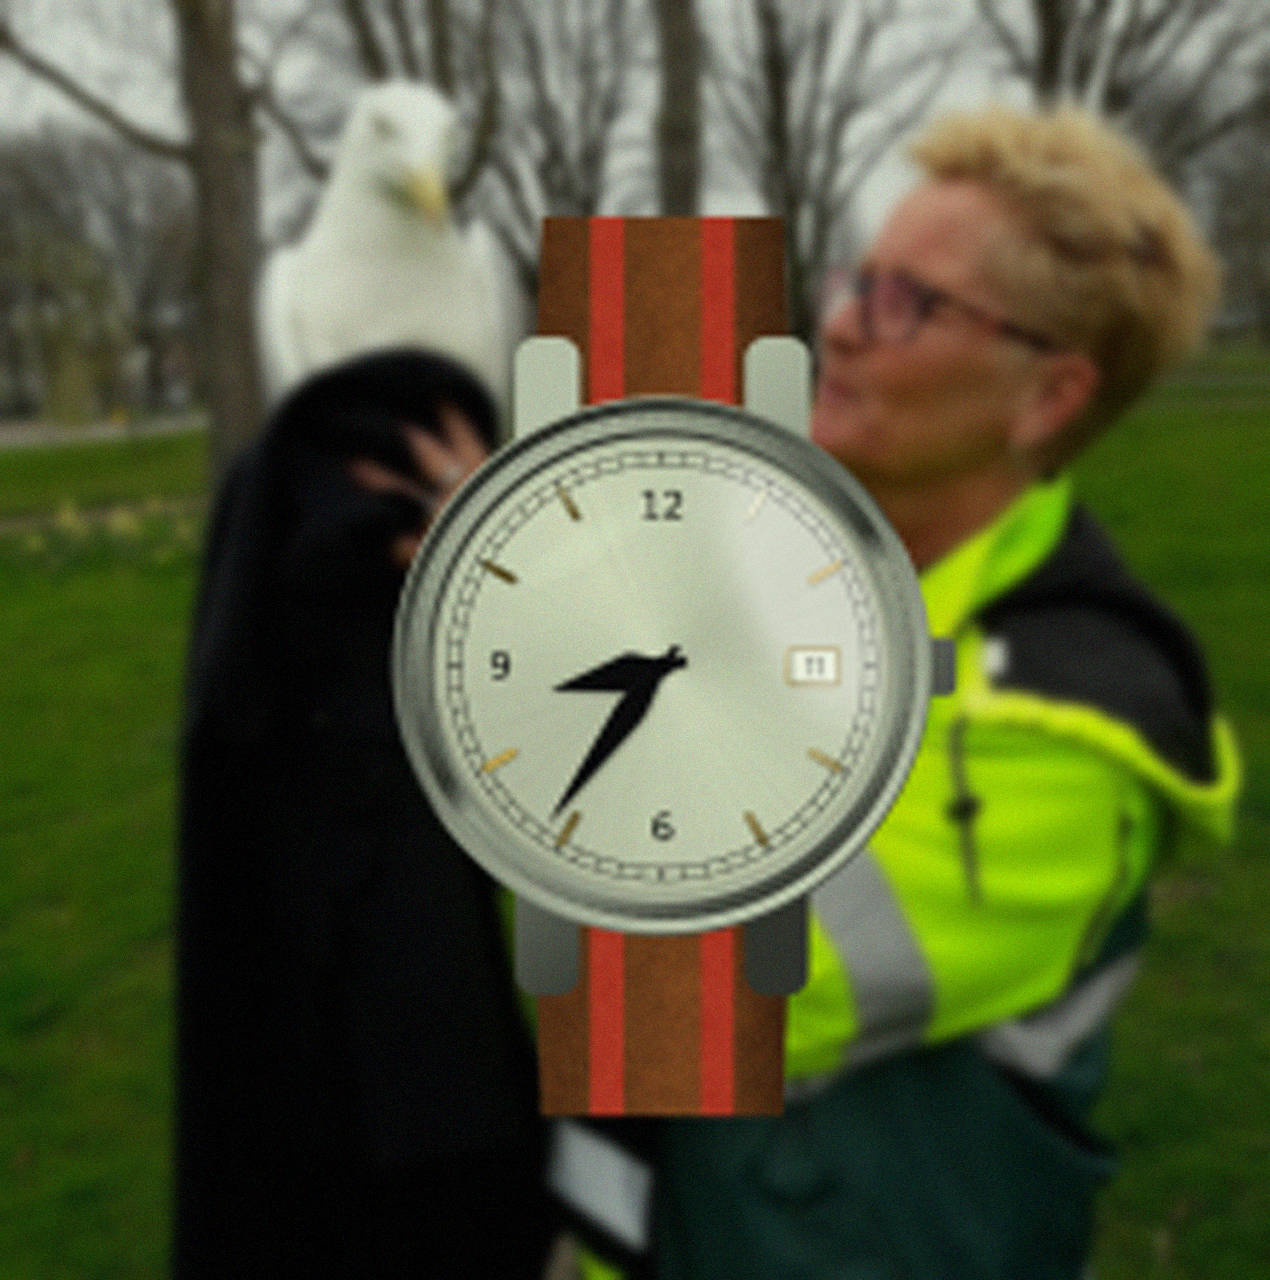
8.36
